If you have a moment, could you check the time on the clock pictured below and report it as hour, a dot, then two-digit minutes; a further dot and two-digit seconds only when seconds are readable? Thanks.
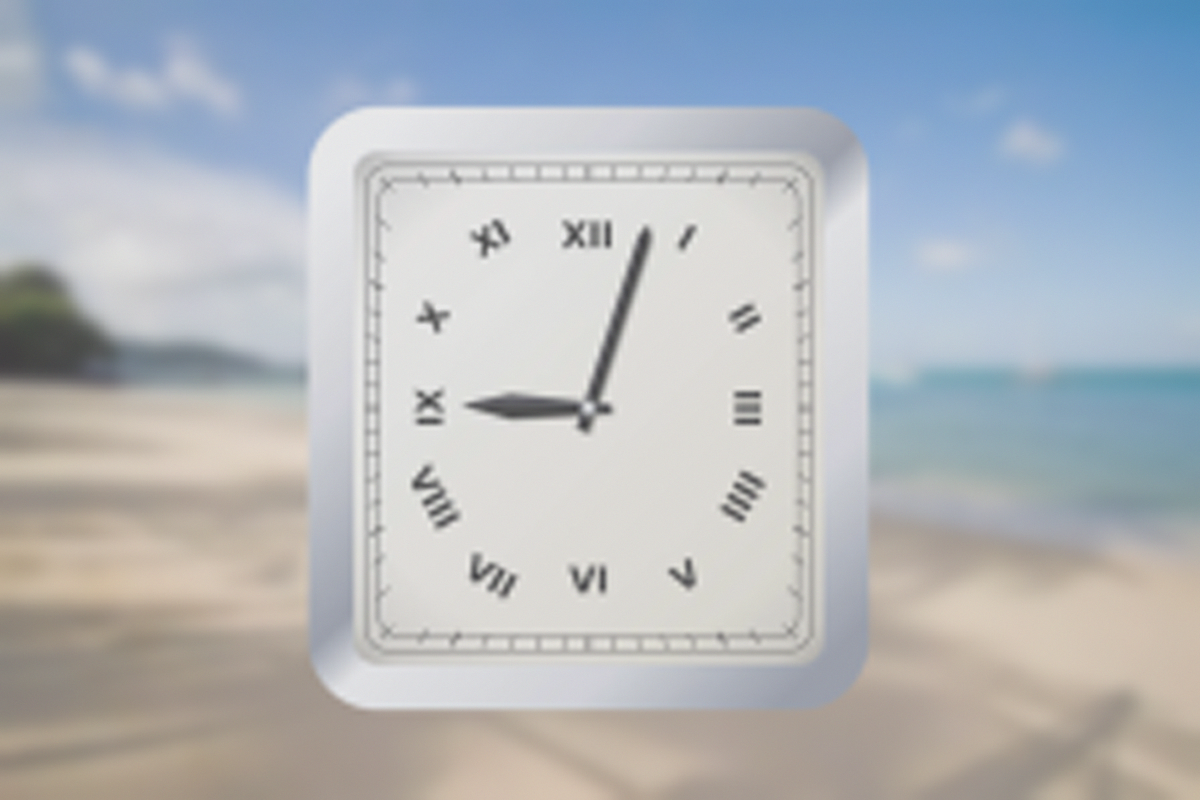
9.03
